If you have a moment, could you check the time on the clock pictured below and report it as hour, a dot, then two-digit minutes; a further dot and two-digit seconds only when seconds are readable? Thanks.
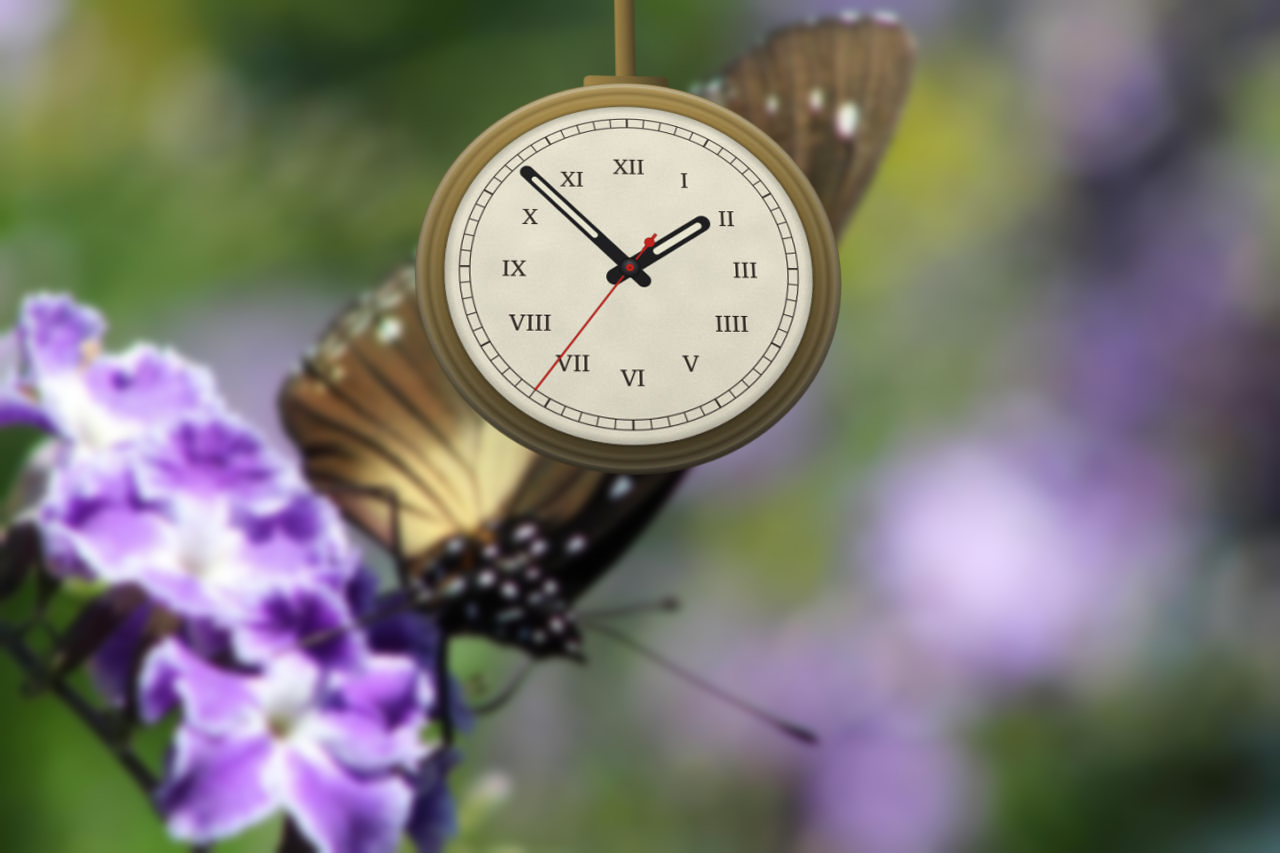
1.52.36
